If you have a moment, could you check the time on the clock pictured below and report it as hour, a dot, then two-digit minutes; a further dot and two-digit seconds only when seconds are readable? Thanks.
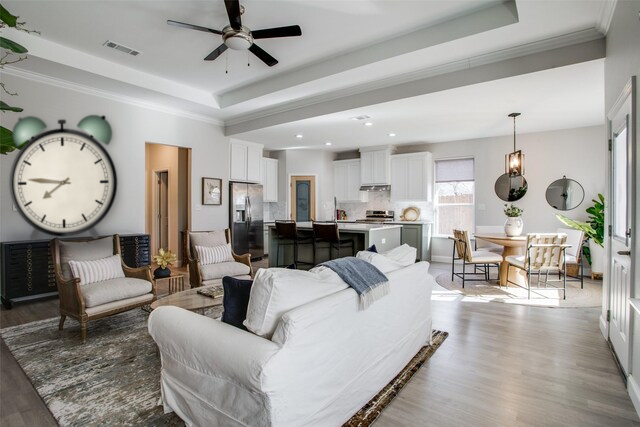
7.46
